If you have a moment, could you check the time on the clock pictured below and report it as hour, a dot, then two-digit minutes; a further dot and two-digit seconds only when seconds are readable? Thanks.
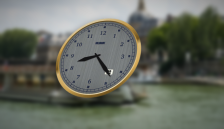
8.23
